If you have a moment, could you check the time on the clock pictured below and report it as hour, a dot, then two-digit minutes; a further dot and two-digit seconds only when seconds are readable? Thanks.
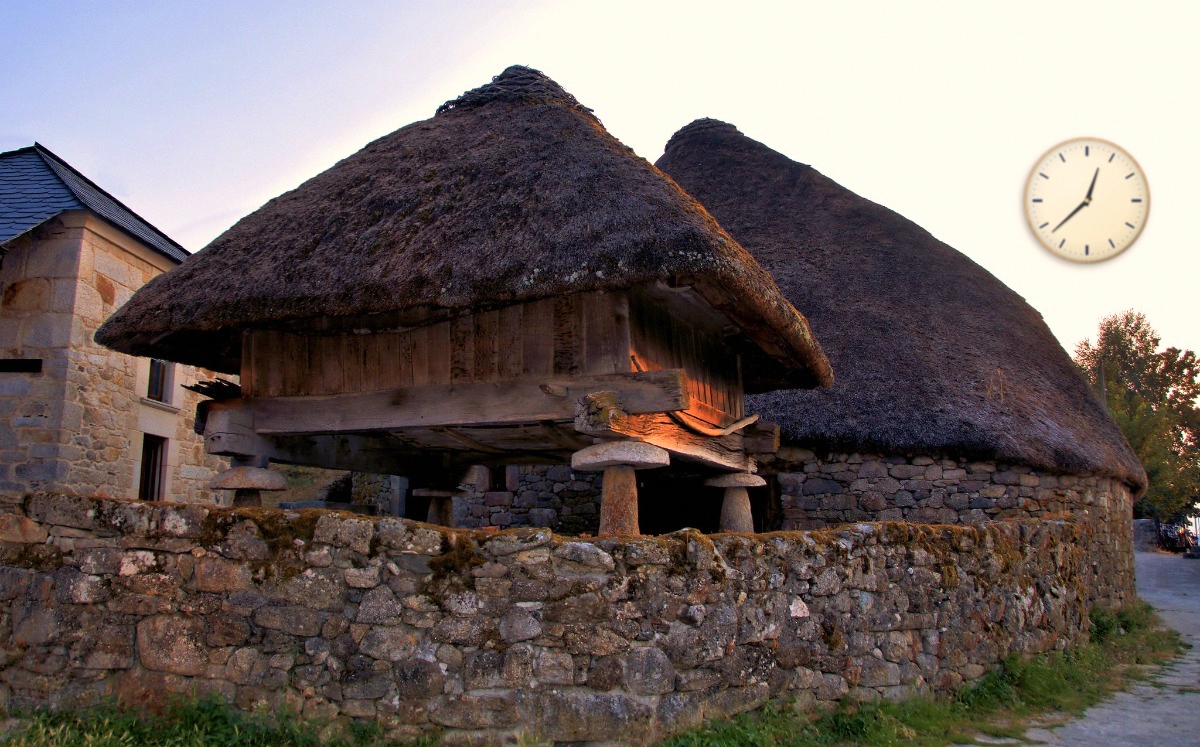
12.38
